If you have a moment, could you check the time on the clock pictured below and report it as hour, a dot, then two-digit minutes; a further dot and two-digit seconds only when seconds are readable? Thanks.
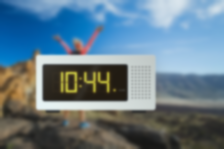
10.44
